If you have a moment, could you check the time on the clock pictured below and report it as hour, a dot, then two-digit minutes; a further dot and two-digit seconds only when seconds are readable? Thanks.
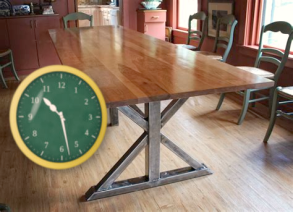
10.28
